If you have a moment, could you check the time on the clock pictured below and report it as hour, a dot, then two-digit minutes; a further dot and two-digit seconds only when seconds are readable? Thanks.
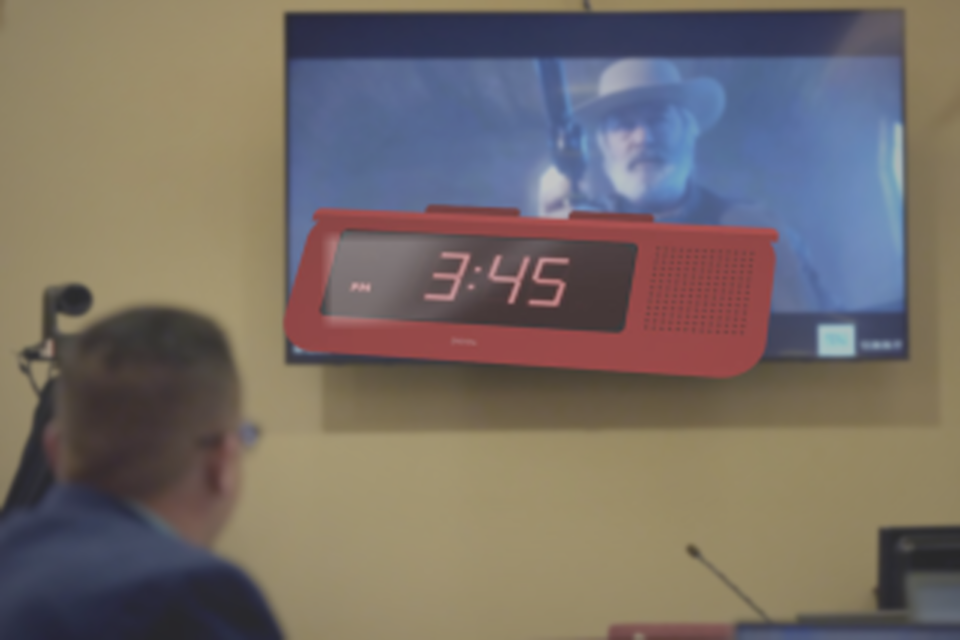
3.45
